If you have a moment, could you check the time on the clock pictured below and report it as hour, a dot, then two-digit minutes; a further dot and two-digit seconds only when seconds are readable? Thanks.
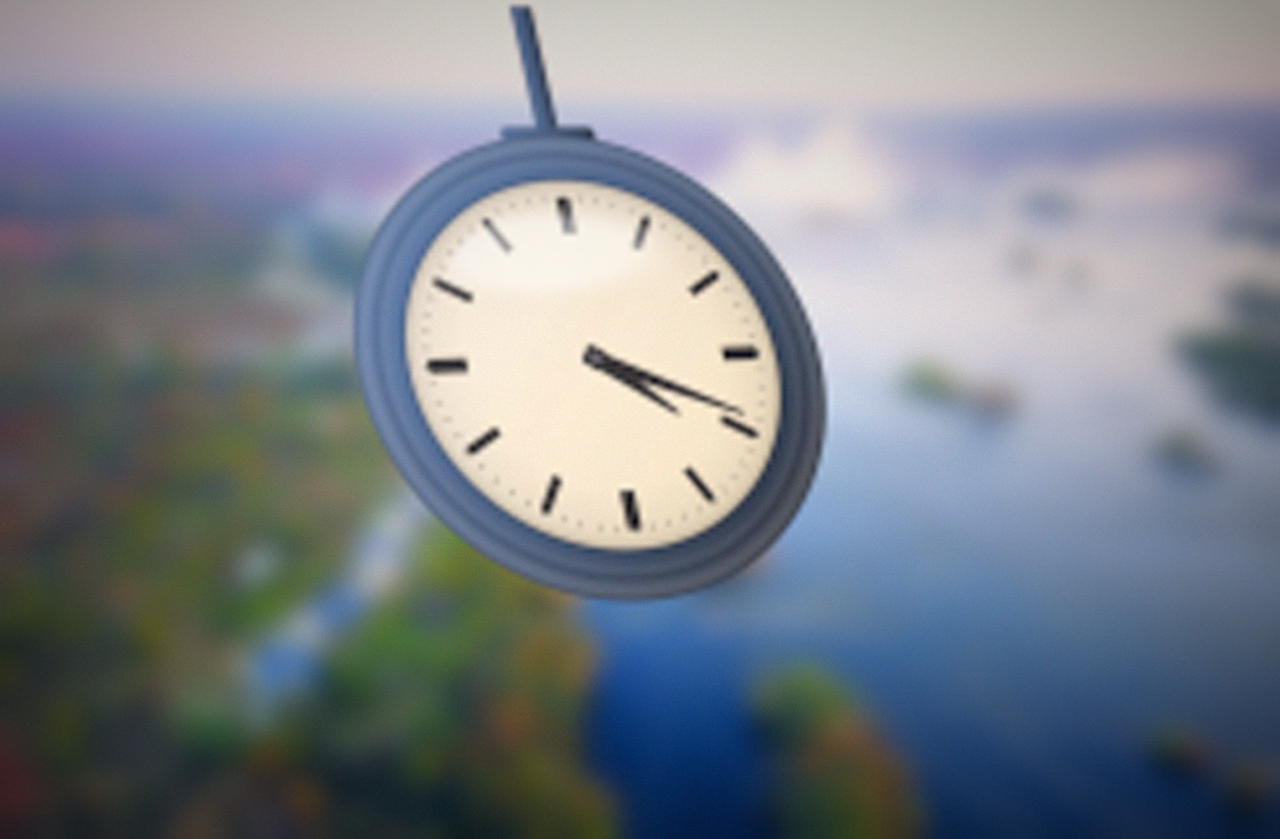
4.19
